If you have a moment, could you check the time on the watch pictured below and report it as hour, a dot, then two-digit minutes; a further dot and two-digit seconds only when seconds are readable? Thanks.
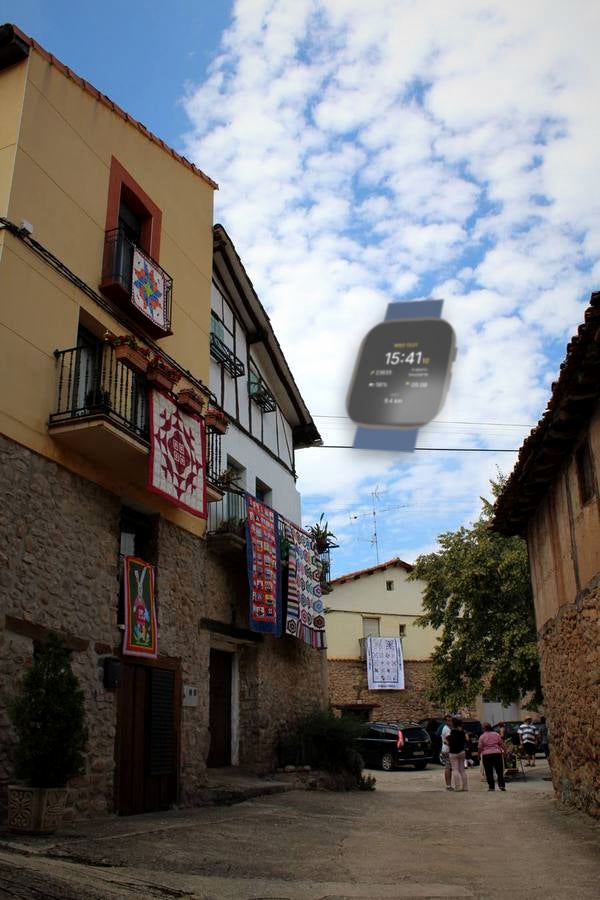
15.41
